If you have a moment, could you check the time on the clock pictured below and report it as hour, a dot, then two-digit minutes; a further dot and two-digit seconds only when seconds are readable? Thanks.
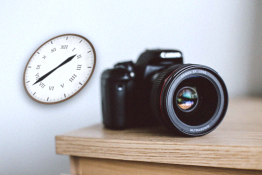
1.38
